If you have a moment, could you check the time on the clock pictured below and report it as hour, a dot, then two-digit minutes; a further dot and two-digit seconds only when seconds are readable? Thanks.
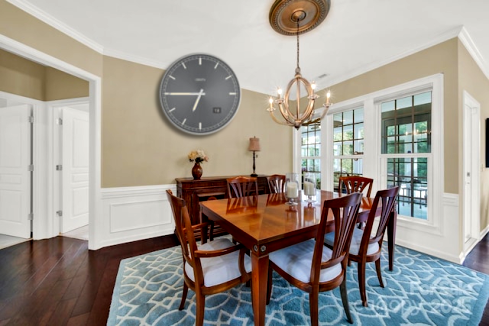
6.45
